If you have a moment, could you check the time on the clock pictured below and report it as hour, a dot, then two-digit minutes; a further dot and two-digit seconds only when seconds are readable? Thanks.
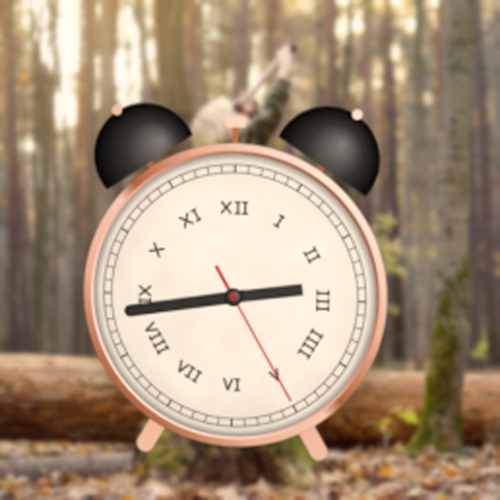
2.43.25
